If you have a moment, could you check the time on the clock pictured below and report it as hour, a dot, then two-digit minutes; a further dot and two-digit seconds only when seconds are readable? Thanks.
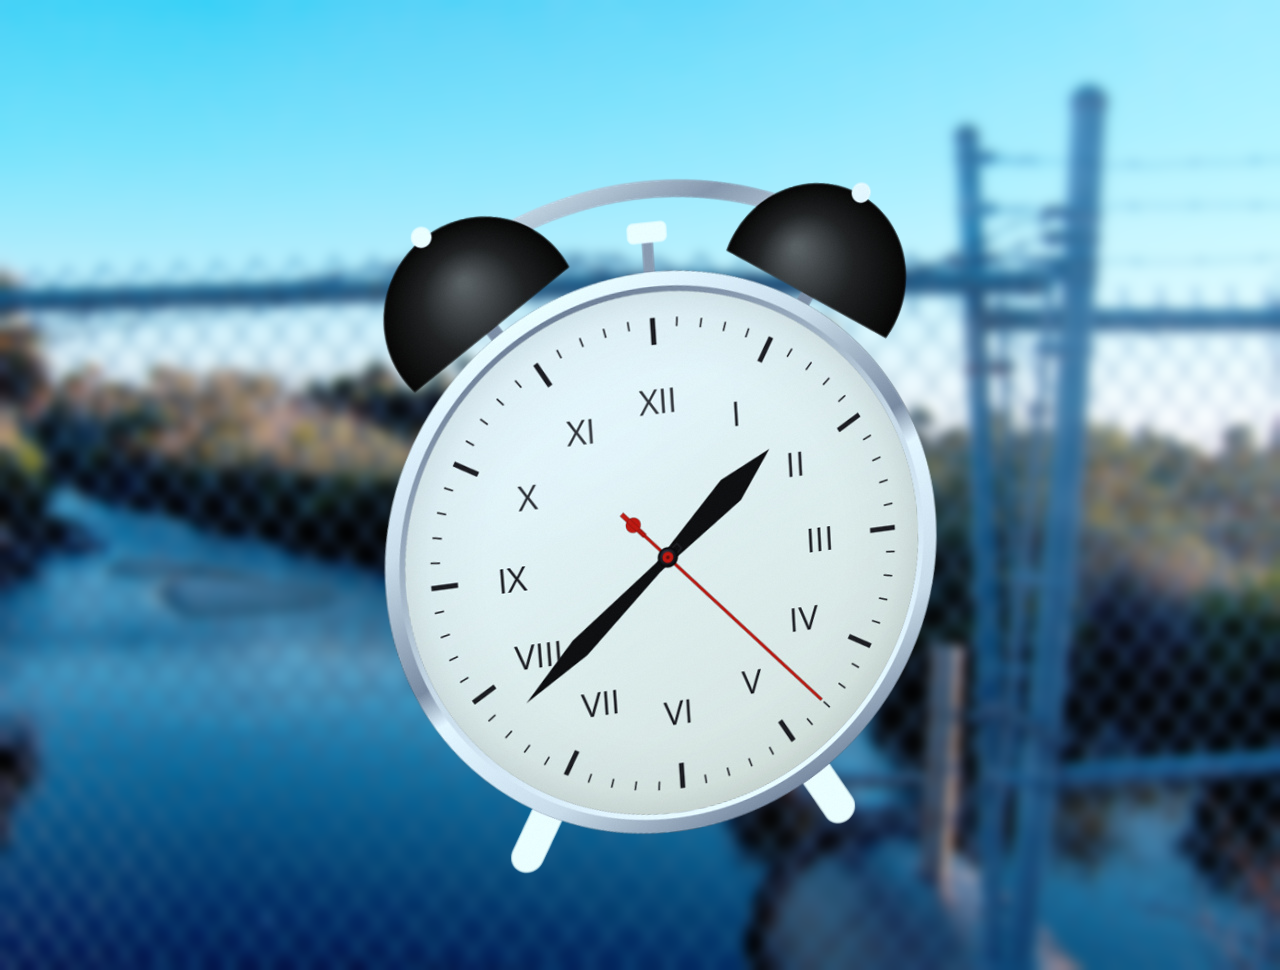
1.38.23
